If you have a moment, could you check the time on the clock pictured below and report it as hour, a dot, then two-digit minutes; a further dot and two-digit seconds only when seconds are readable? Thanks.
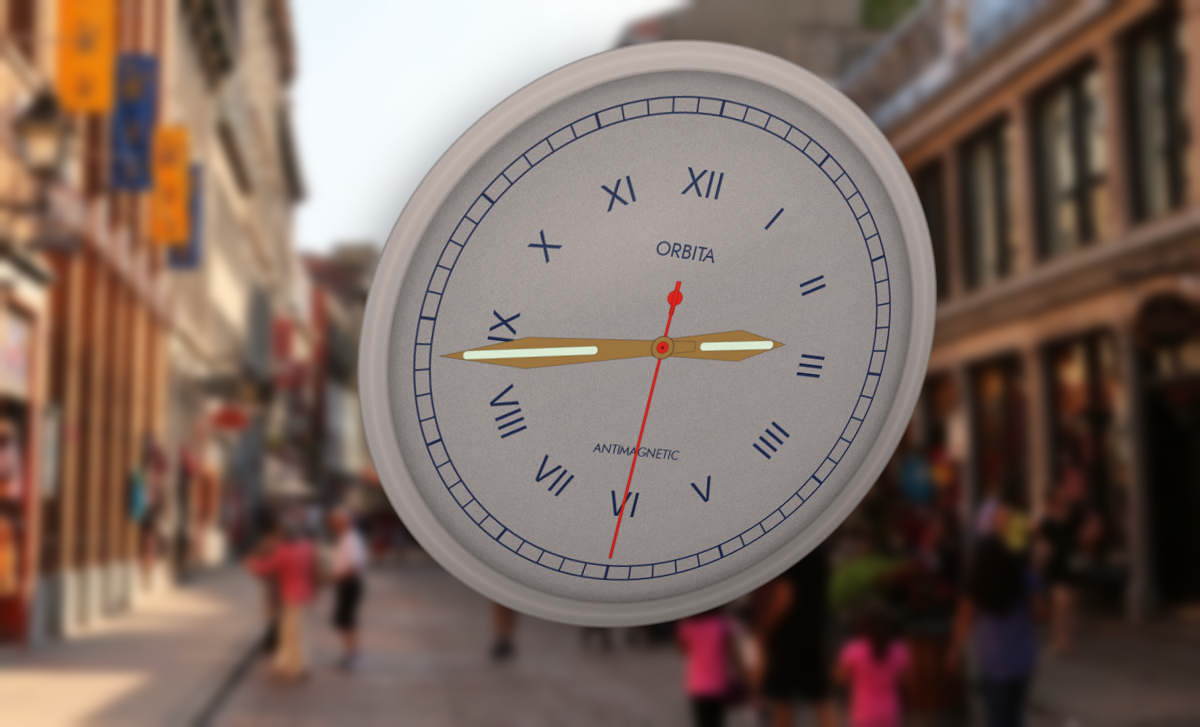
2.43.30
